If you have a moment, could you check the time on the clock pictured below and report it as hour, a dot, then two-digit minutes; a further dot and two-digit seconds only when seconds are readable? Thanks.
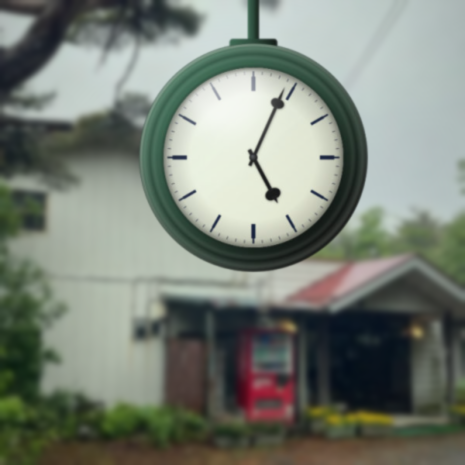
5.04
